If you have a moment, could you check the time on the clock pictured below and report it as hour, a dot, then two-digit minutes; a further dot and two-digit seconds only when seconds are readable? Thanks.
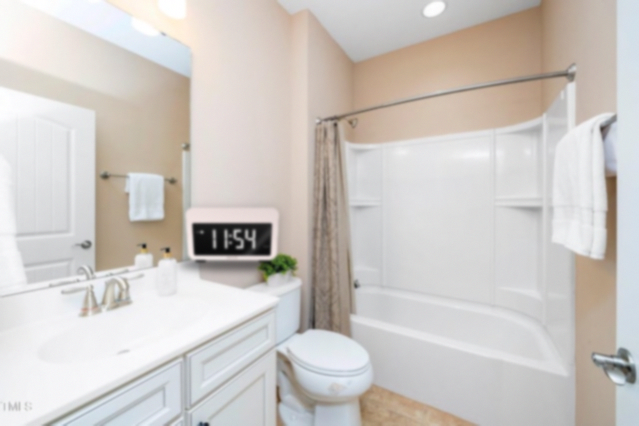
11.54
